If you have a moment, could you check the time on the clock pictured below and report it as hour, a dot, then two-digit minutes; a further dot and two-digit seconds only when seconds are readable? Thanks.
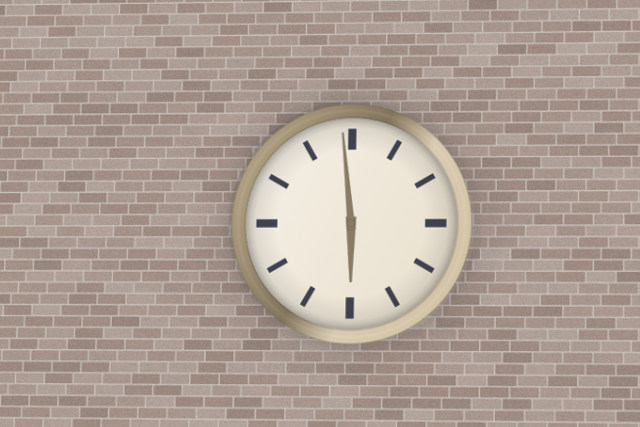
5.59
